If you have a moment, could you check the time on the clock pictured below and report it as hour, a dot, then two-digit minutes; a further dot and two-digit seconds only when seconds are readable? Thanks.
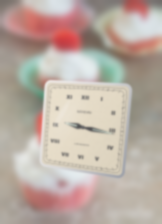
9.16
